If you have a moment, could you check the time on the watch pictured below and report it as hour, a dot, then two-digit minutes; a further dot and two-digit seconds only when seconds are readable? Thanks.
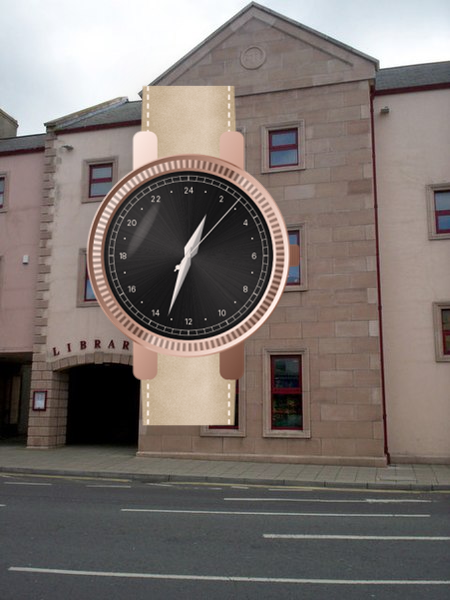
1.33.07
